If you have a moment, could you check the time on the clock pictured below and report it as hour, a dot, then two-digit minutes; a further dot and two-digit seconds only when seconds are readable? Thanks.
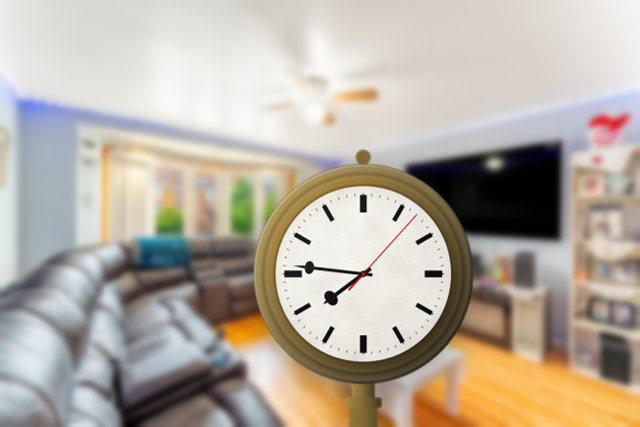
7.46.07
